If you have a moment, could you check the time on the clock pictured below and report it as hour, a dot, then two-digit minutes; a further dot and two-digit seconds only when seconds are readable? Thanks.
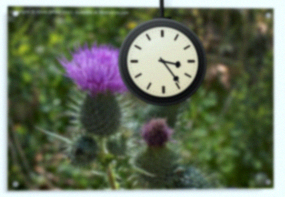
3.24
